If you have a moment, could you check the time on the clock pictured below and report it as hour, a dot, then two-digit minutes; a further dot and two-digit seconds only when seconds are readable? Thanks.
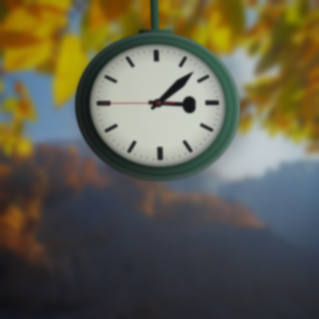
3.07.45
